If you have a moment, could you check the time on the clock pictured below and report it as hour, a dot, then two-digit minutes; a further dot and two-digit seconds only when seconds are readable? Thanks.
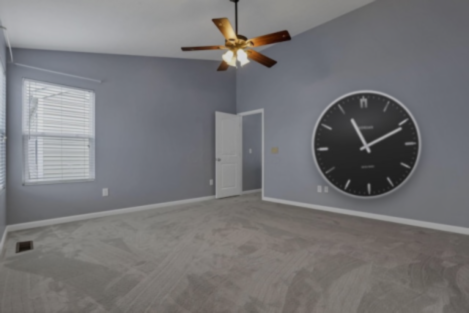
11.11
